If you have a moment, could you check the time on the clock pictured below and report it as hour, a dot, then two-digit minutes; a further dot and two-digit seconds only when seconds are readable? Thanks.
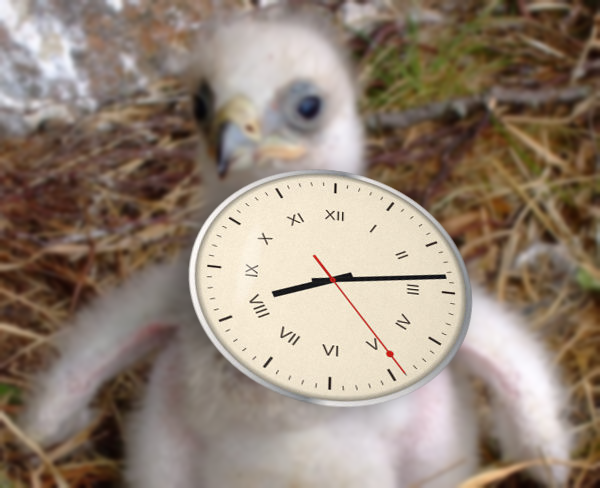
8.13.24
